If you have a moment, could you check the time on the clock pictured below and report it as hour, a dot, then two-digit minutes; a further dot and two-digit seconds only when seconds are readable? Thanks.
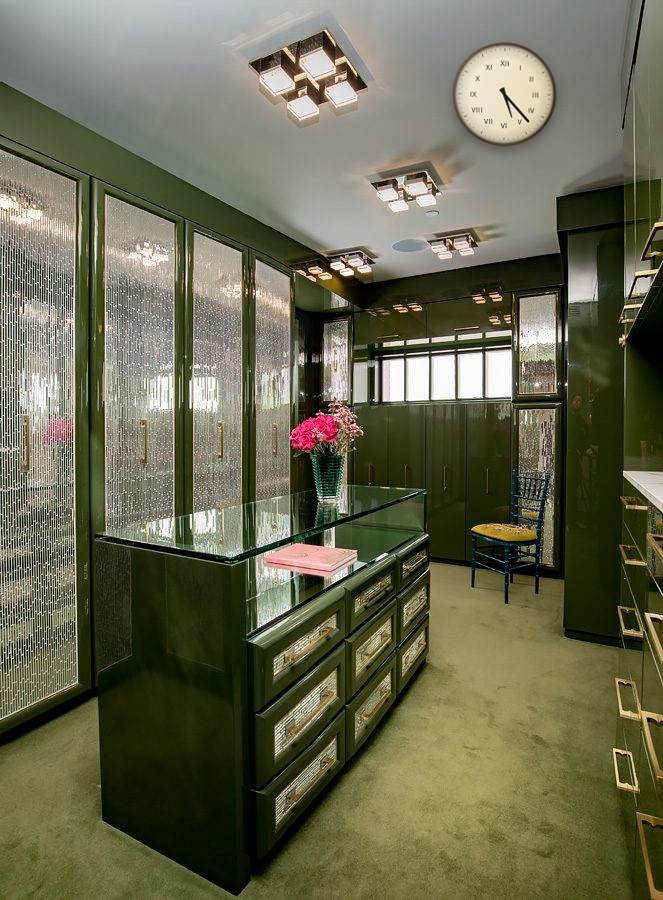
5.23
